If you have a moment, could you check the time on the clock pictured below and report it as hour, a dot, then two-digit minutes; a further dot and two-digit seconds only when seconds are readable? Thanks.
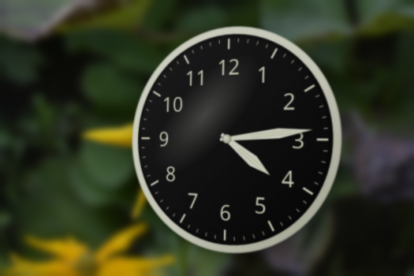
4.14
